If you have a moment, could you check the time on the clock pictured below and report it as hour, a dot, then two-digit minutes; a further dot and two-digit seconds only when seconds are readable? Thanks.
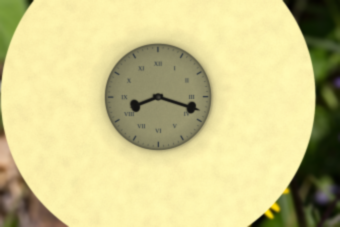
8.18
